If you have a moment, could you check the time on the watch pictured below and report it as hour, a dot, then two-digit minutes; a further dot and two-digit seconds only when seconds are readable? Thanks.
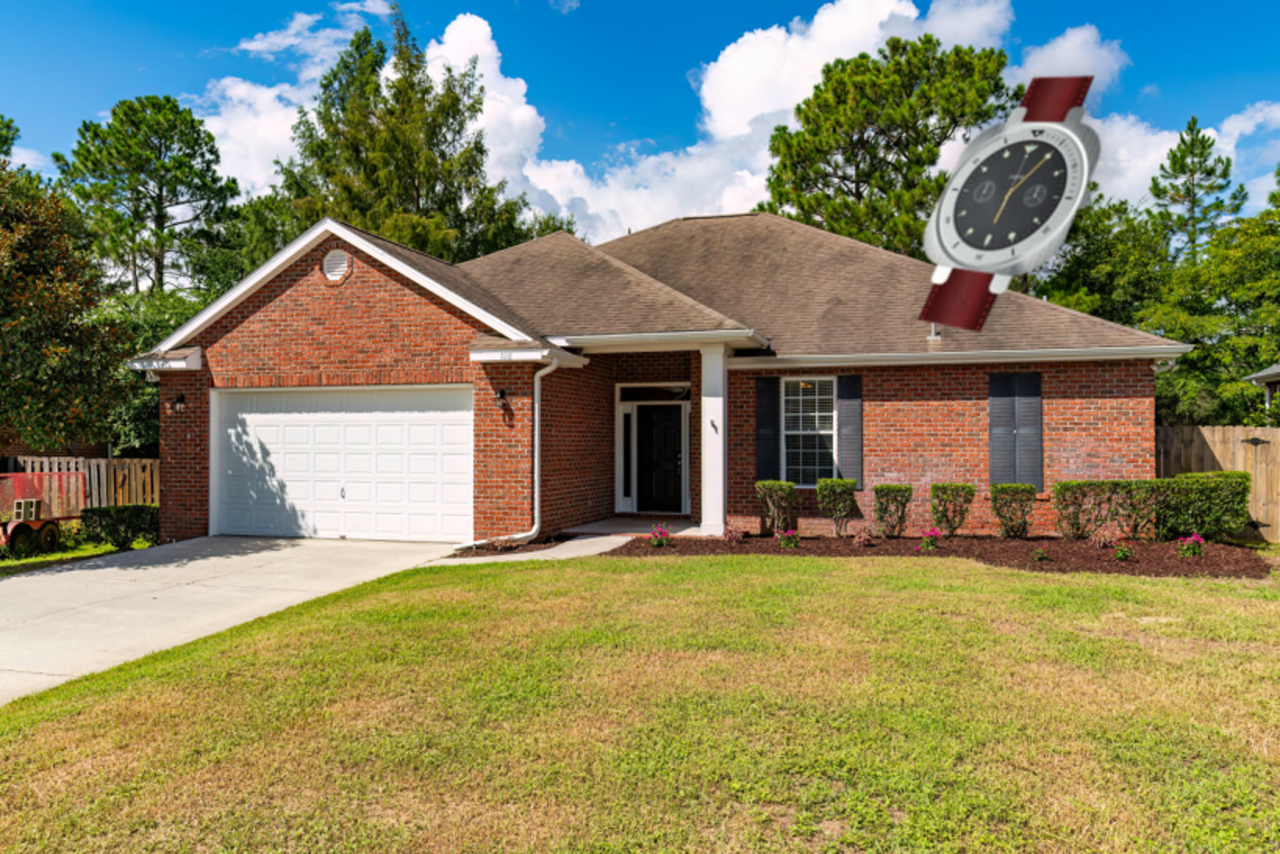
6.05
